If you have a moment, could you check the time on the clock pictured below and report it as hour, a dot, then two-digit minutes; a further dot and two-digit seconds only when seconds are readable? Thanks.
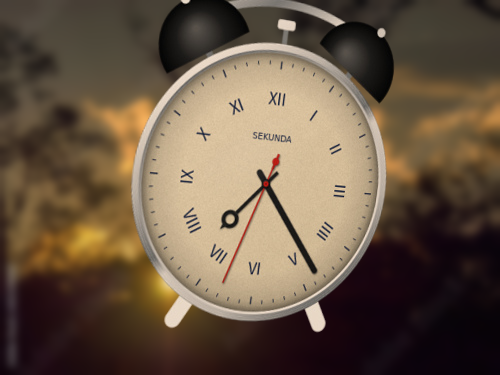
7.23.33
